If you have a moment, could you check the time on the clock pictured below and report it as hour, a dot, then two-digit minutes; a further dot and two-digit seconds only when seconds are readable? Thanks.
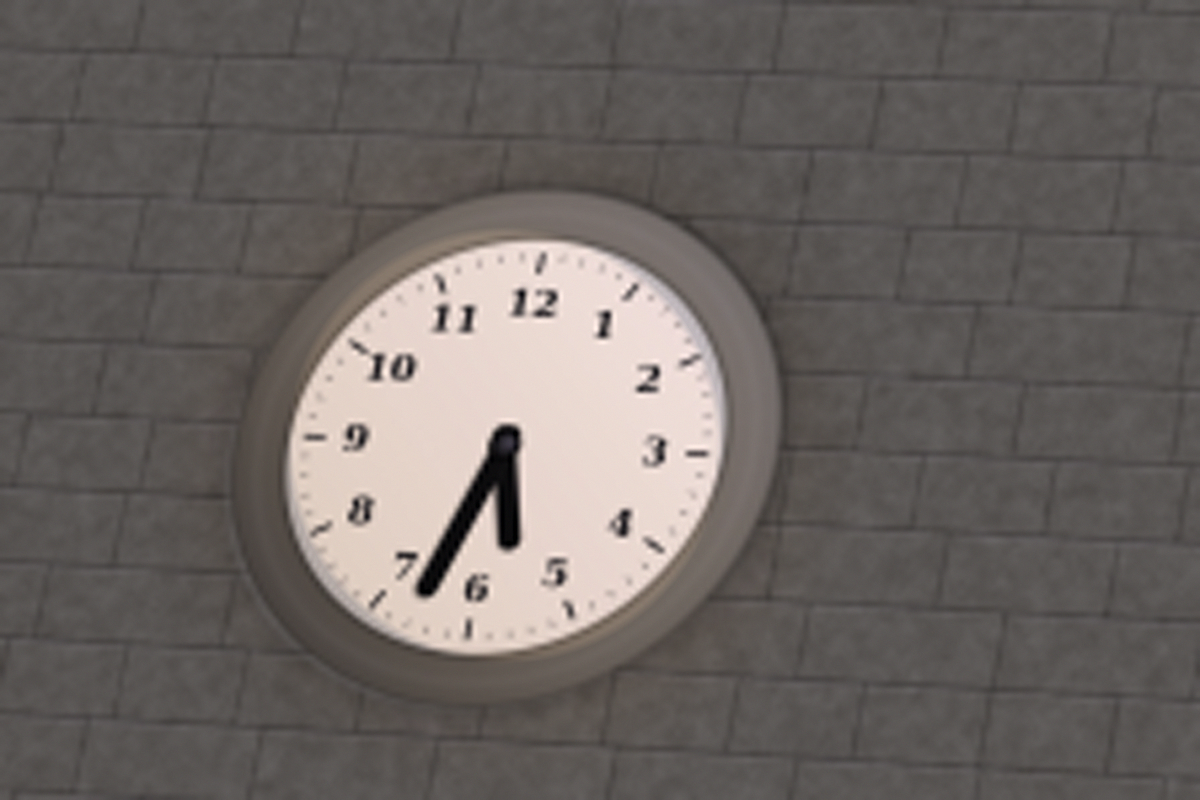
5.33
